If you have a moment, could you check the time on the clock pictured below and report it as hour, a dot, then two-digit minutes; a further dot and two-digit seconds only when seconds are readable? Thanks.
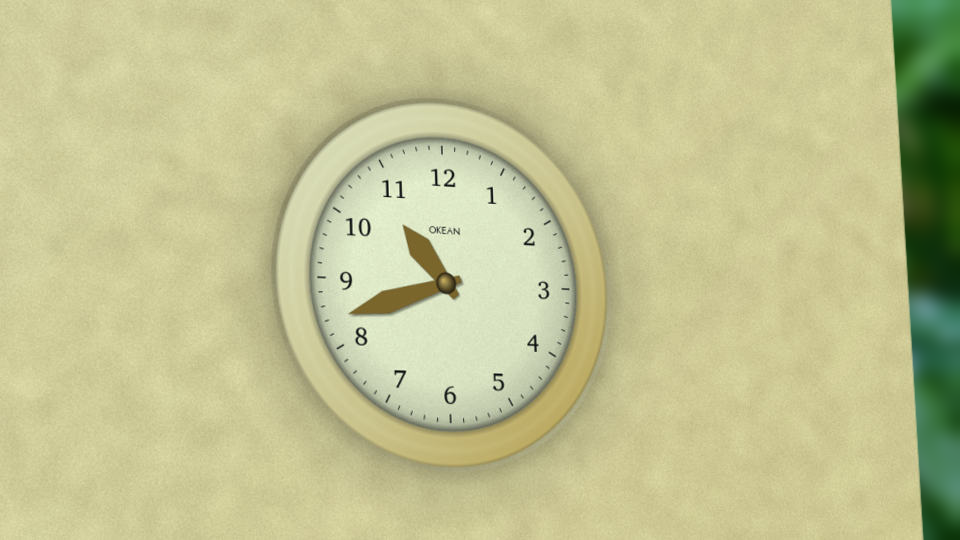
10.42
